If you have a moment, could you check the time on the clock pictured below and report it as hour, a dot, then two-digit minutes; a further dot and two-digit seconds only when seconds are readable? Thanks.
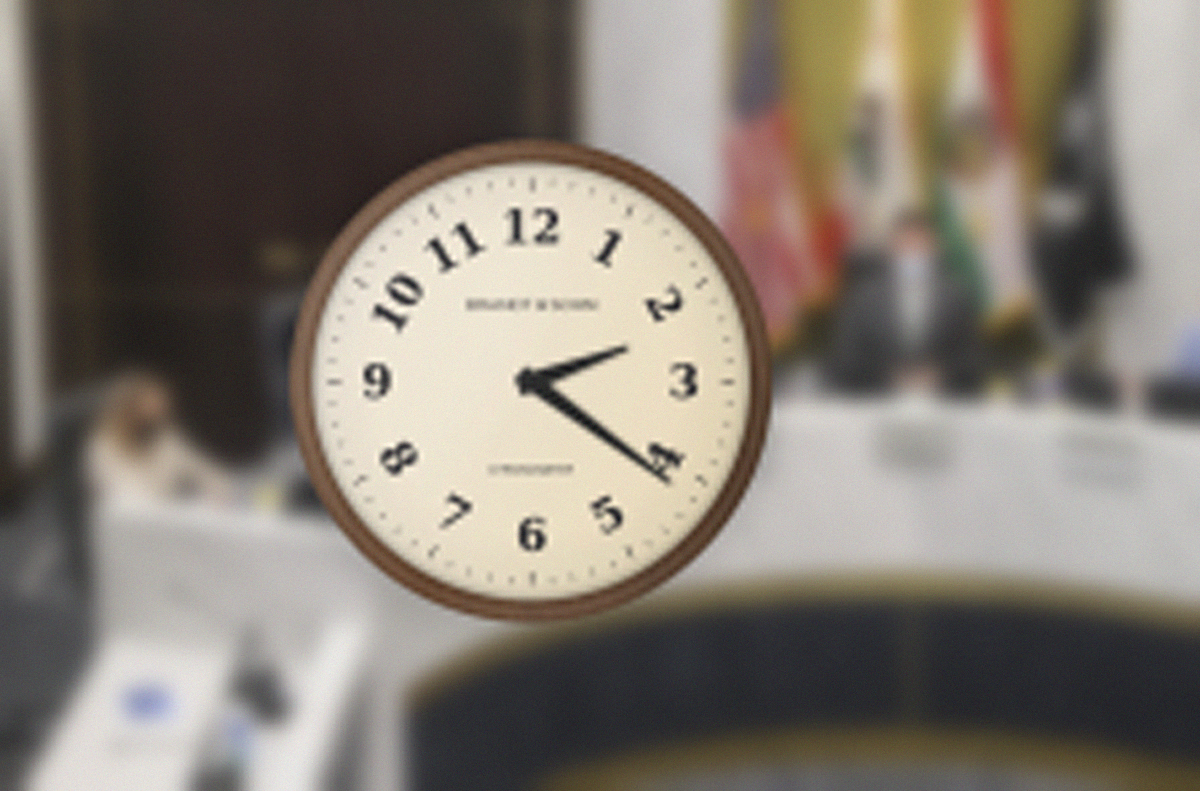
2.21
